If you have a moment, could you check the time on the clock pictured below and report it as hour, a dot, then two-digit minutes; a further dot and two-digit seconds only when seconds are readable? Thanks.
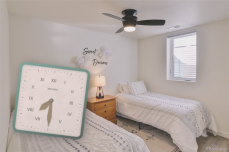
7.30
